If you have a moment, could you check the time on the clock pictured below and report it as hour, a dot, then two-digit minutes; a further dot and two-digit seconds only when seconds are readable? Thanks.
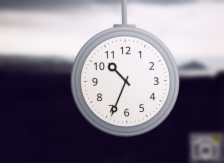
10.34
